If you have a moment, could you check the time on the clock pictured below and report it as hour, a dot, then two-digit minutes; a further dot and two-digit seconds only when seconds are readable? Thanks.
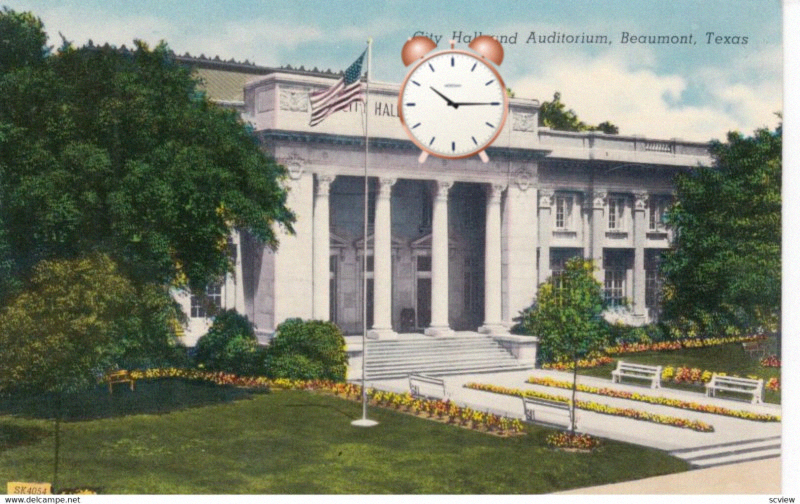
10.15
